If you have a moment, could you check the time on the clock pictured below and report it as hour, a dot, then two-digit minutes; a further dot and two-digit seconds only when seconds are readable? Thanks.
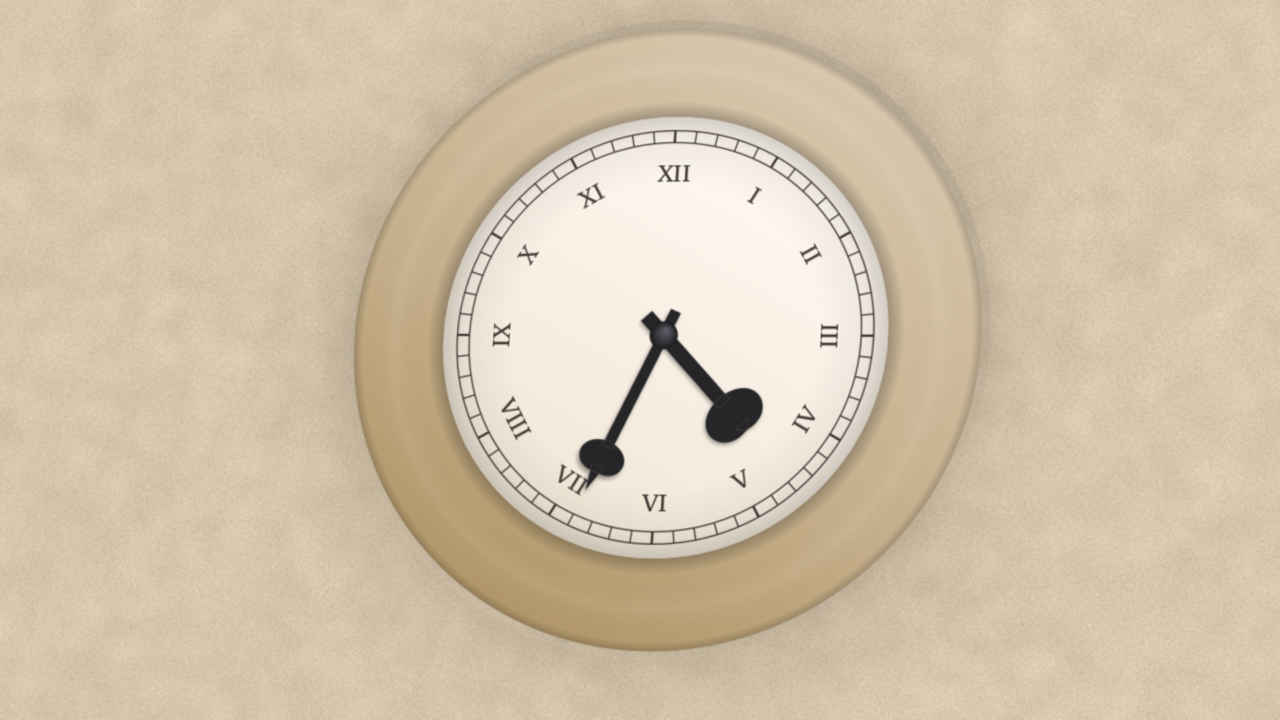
4.34
